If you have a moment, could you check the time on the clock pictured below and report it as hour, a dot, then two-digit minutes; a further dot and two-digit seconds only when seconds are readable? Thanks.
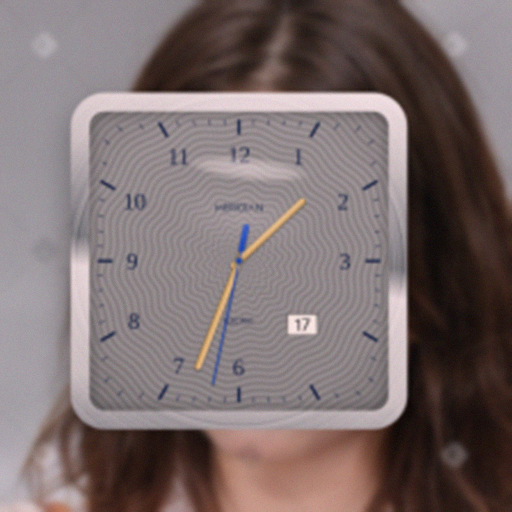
1.33.32
